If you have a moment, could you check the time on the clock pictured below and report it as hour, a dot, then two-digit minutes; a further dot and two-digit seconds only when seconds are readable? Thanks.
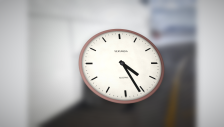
4.26
